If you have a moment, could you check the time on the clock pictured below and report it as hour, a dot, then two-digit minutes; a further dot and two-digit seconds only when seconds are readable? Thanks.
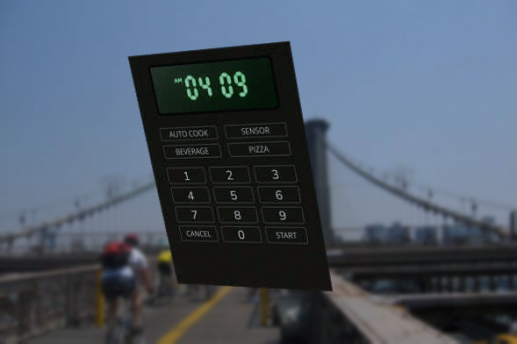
4.09
